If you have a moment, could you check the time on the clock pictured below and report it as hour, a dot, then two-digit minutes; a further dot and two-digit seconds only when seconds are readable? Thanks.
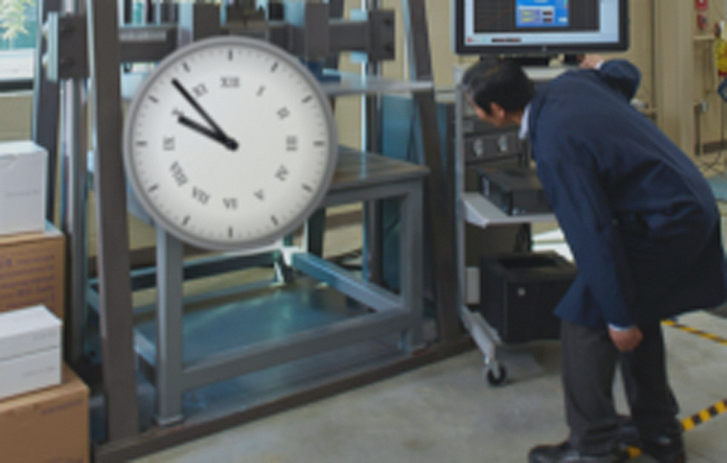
9.53
